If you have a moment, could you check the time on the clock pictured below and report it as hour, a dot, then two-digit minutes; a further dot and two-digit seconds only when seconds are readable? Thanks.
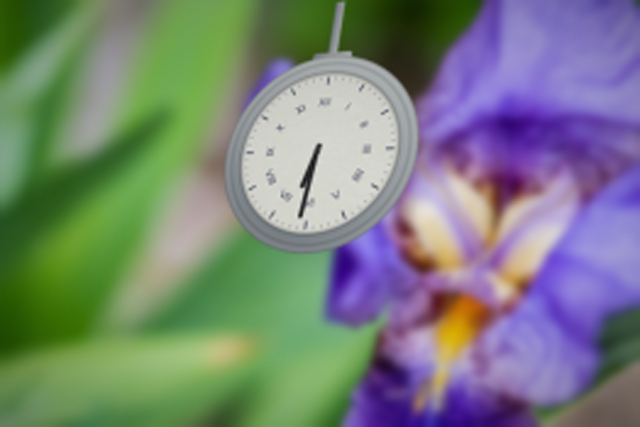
6.31
